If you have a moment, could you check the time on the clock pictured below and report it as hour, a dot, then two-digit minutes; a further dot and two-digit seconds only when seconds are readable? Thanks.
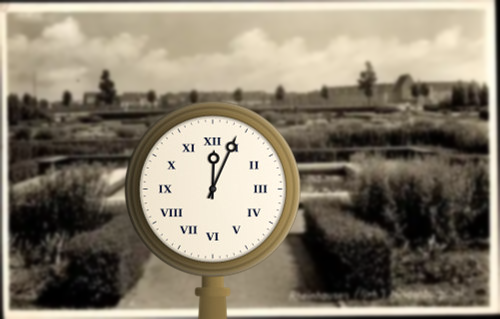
12.04
